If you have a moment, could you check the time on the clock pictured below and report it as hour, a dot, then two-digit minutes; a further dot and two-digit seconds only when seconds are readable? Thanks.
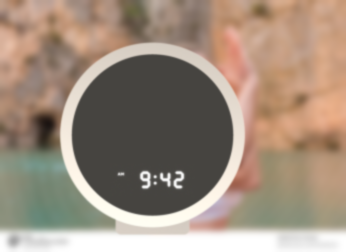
9.42
